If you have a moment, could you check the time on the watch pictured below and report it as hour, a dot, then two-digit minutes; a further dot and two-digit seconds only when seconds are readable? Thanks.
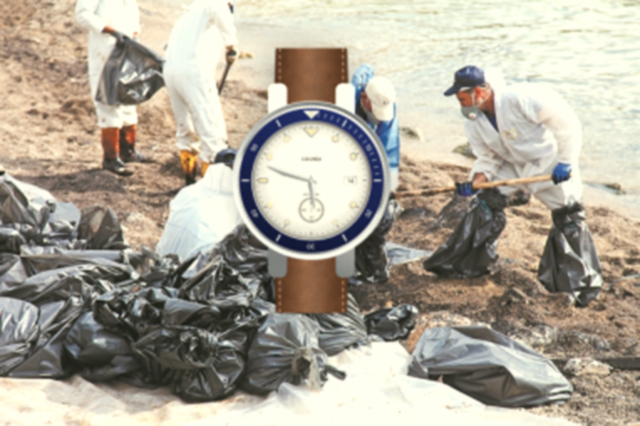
5.48
